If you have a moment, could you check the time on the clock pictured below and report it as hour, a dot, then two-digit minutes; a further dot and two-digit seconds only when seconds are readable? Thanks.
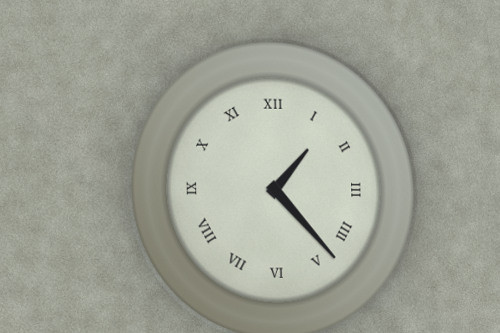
1.23
